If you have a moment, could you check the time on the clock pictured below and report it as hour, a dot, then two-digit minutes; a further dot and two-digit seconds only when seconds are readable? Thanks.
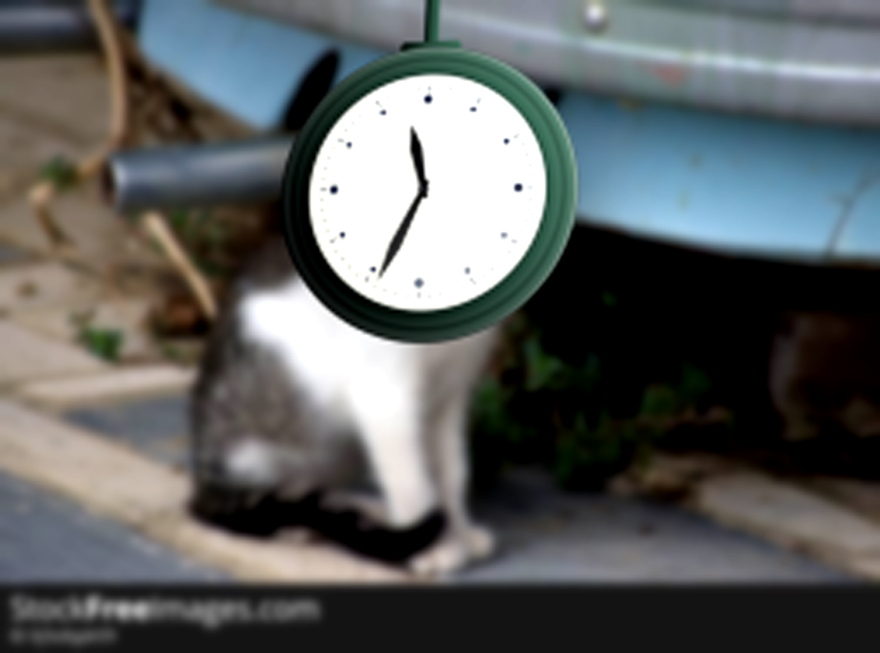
11.34
